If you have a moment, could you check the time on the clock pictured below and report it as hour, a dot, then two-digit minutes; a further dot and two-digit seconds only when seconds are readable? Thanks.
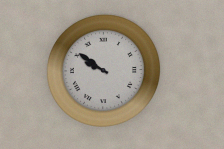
9.51
